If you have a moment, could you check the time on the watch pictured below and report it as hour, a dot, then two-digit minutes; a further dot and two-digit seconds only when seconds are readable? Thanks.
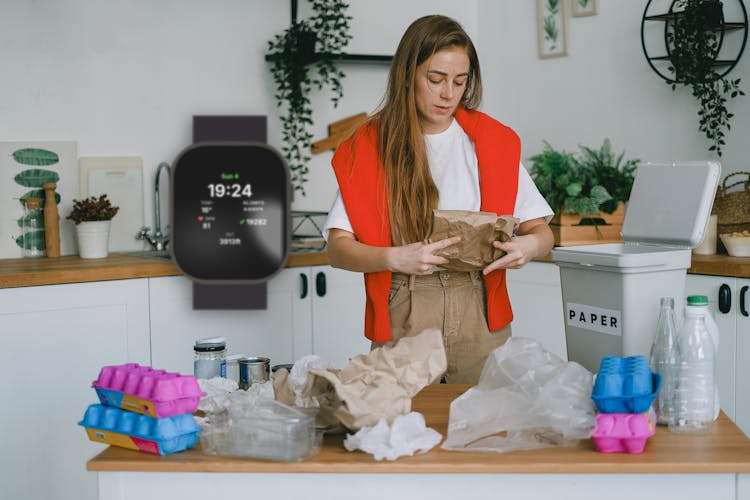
19.24
